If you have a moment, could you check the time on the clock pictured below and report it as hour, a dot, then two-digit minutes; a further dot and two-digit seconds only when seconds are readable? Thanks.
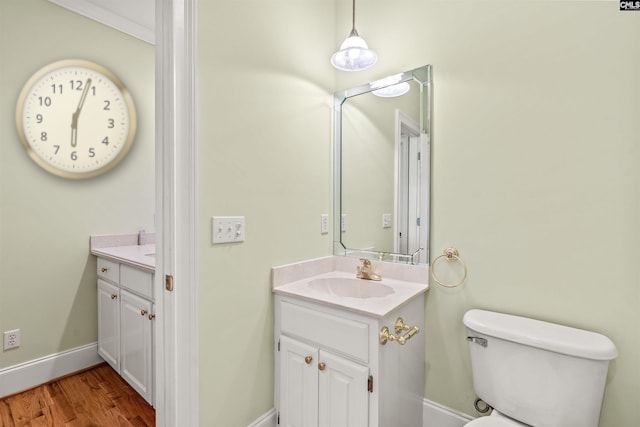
6.03
